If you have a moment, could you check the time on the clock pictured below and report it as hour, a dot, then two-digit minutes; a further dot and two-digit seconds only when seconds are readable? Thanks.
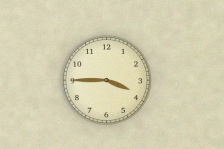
3.45
